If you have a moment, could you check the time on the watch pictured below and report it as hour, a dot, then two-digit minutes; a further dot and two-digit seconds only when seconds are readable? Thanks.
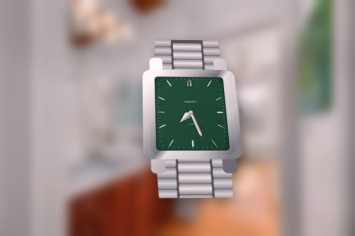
7.27
